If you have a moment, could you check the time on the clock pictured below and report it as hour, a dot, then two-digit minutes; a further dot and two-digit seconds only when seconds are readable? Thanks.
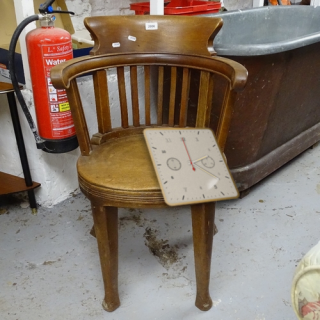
2.22
